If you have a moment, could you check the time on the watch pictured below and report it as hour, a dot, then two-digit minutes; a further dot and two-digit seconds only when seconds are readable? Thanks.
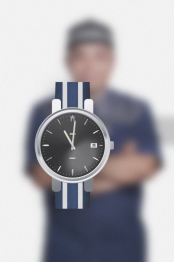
11.01
